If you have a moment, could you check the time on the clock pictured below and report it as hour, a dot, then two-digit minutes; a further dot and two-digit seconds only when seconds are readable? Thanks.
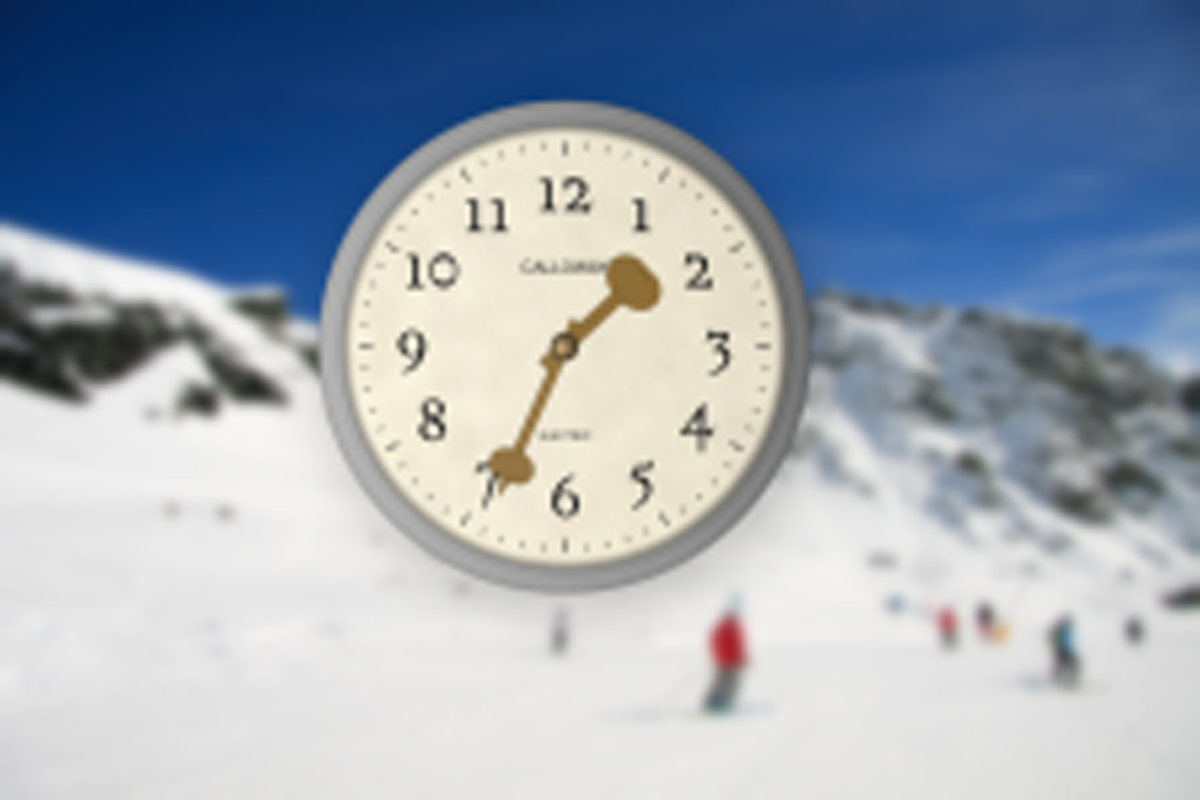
1.34
